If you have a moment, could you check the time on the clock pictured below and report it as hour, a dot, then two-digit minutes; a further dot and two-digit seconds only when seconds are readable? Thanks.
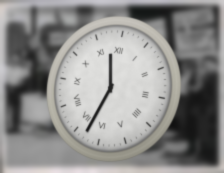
11.33
